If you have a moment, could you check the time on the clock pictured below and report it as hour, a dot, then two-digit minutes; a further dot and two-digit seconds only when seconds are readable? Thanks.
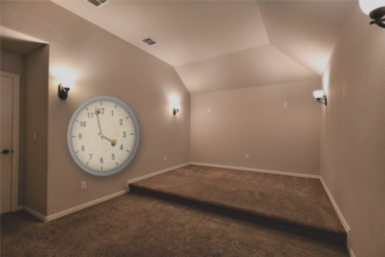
3.58
